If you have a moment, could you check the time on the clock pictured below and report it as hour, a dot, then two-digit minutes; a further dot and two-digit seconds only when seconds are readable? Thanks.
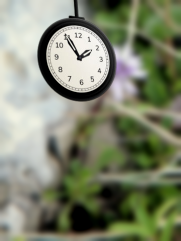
1.55
